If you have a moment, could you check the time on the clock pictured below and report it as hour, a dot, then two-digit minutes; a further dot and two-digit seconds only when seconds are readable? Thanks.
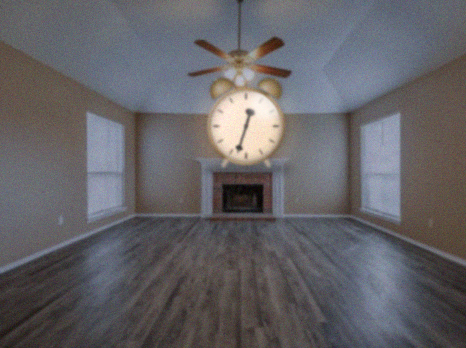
12.33
